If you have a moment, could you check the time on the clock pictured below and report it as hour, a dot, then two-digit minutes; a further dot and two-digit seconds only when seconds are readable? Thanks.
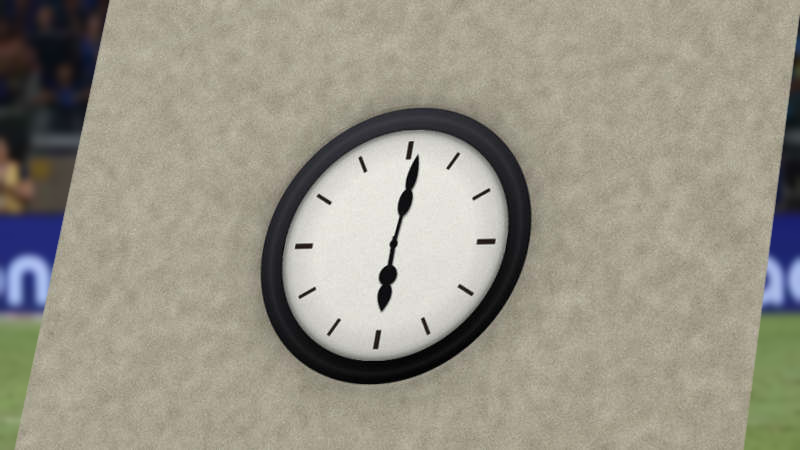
6.01
